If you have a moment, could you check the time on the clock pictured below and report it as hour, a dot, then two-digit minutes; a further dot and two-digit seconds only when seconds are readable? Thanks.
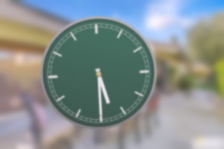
5.30
